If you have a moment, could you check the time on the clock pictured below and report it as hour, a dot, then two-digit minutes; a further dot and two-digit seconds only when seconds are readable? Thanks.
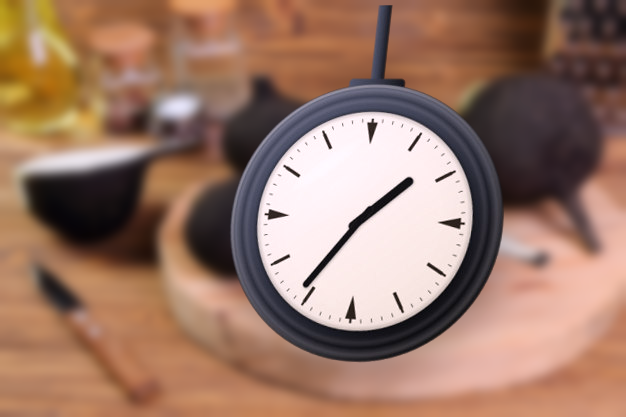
1.36
